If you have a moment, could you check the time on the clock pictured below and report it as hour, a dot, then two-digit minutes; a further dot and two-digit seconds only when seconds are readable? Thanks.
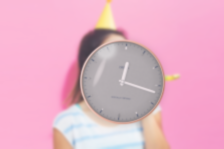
12.17
